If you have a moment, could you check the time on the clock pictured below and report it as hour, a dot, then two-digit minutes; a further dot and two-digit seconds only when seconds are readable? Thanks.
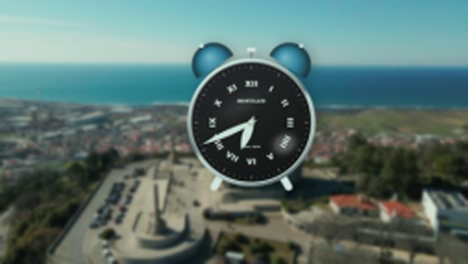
6.41
